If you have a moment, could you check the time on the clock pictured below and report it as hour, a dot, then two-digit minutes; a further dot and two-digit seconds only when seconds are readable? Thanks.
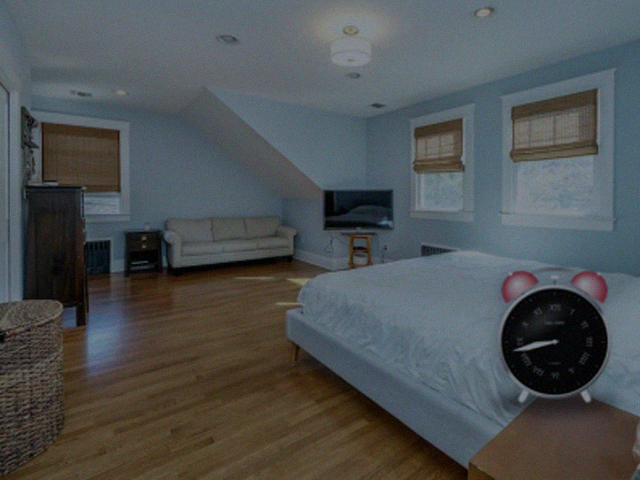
8.43
